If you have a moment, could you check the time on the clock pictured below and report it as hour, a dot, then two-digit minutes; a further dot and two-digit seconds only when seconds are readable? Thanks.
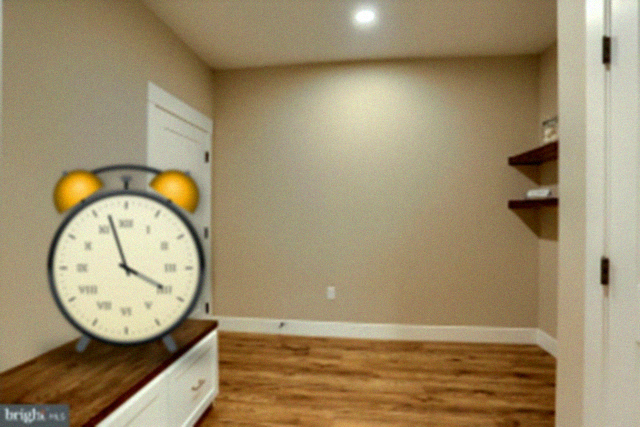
3.57
